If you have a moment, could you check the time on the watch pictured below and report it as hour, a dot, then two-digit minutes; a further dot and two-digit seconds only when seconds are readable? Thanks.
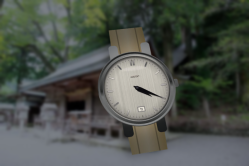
4.20
